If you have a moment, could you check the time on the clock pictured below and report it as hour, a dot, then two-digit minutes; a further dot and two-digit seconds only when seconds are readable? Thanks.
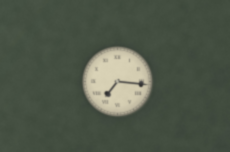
7.16
